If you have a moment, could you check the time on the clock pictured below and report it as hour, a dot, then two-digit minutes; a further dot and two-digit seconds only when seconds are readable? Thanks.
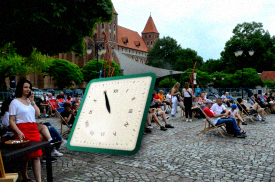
10.55
